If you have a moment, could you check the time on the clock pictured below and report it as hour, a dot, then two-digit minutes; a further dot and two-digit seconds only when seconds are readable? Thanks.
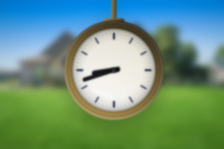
8.42
